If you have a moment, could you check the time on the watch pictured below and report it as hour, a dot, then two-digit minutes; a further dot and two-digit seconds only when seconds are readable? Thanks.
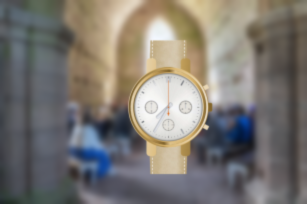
7.35
